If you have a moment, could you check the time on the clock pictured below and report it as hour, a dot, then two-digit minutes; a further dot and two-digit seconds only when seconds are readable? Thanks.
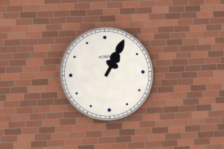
1.05
